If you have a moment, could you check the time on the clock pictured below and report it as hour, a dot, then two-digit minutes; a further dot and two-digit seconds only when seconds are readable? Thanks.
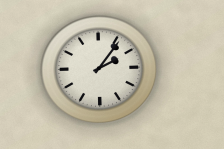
2.06
